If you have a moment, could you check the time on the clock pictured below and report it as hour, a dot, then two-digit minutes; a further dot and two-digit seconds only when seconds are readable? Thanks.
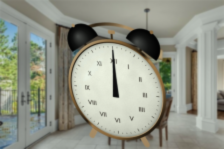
12.00
